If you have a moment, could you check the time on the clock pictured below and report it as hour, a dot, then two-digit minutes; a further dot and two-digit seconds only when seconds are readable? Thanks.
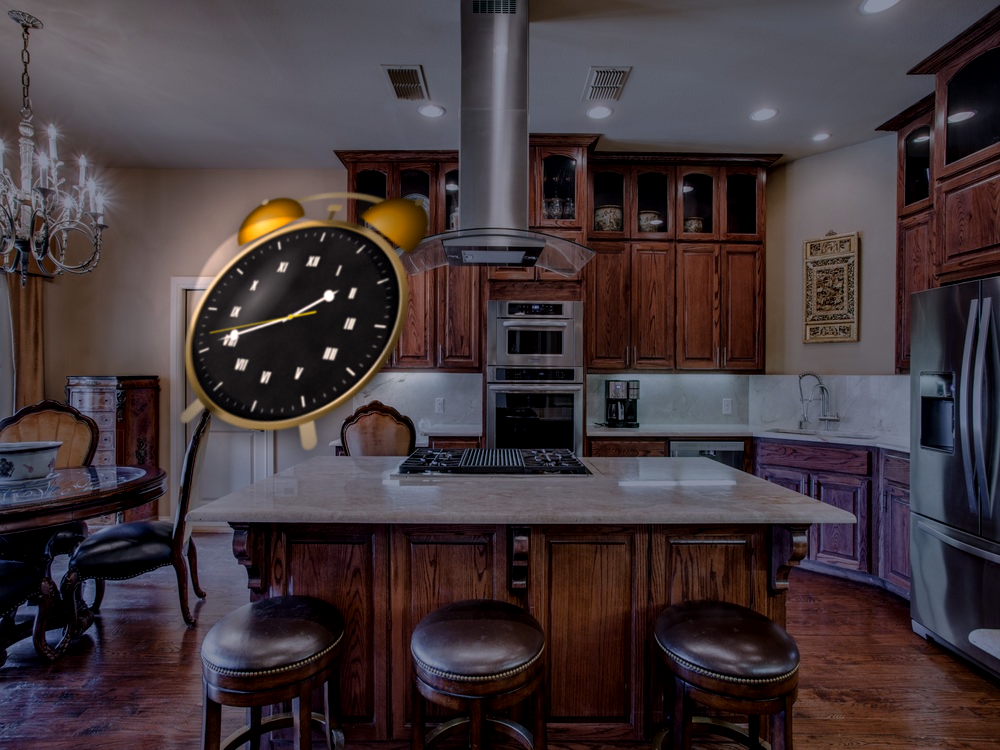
1.40.42
